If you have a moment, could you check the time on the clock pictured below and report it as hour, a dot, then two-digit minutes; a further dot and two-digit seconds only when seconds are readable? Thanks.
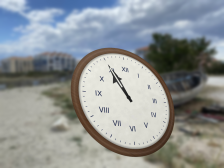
10.55
